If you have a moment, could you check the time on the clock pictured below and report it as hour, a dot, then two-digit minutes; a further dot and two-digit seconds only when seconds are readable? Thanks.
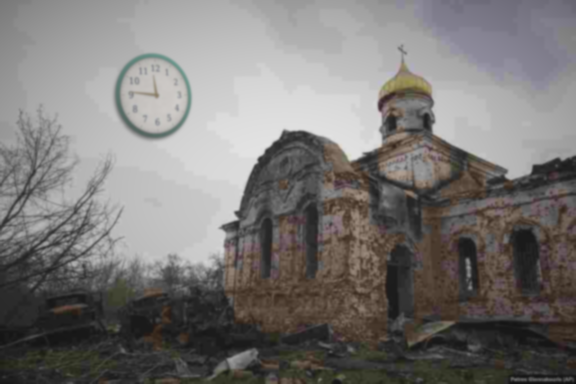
11.46
